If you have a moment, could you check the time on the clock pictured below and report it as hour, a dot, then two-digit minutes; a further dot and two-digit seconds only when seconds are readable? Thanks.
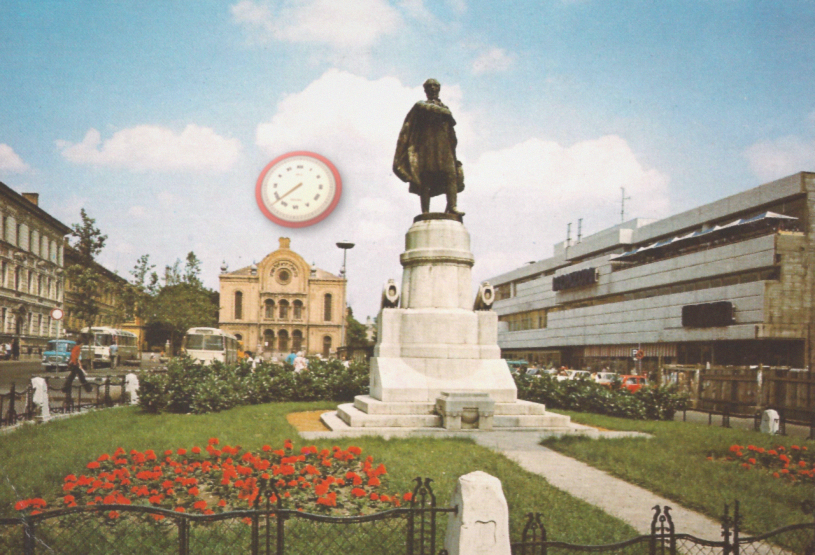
7.38
